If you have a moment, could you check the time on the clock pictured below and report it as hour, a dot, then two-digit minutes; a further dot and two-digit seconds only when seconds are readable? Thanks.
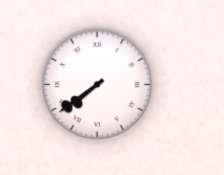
7.39
